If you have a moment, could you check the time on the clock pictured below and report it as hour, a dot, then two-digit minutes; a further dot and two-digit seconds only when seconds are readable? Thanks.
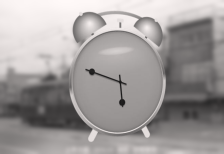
5.48
